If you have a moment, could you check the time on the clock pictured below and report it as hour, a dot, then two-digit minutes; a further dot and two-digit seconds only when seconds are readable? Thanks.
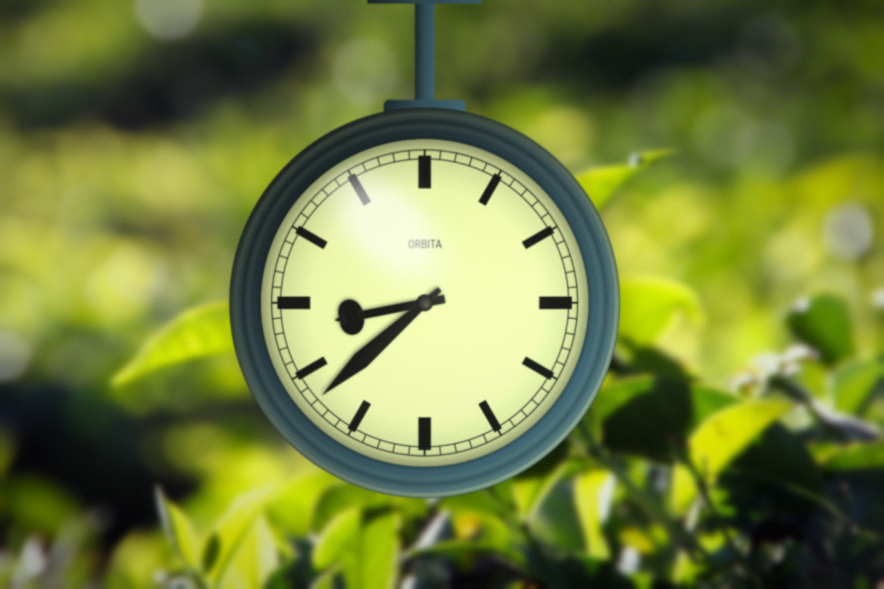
8.38
